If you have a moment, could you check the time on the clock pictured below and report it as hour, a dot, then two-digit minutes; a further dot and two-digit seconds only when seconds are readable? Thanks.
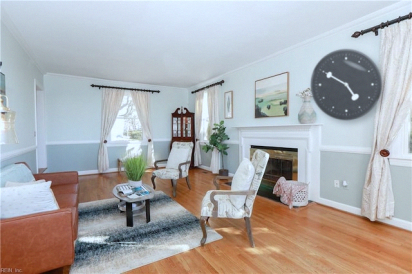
4.50
